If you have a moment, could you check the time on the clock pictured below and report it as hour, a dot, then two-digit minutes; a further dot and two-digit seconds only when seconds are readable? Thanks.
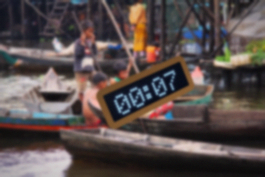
0.07
